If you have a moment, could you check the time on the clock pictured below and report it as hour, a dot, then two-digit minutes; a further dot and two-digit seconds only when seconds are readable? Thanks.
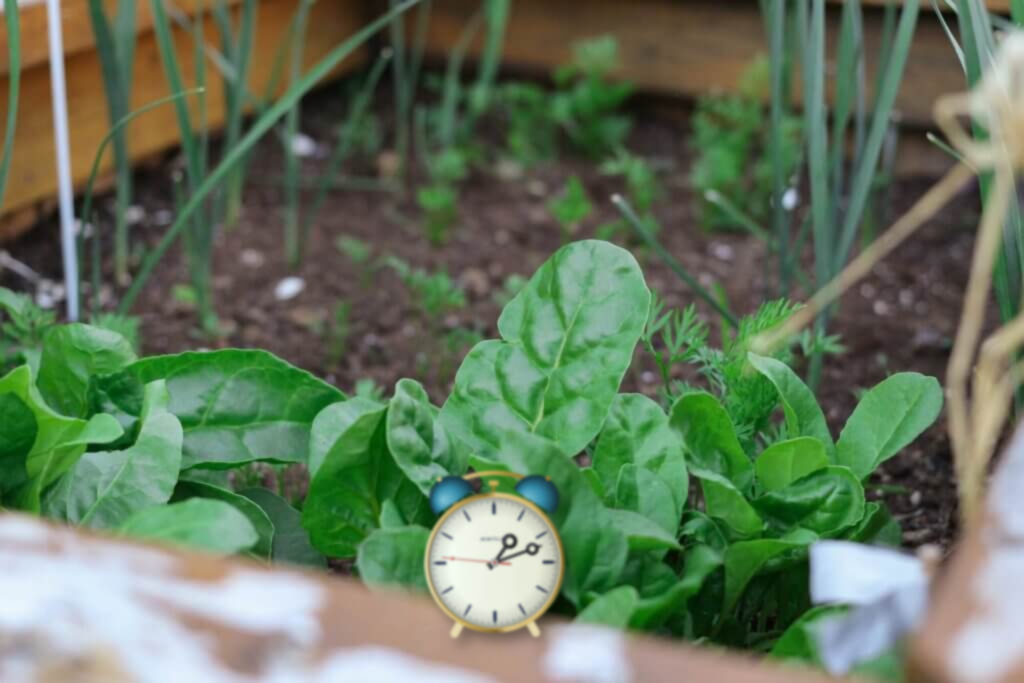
1.11.46
